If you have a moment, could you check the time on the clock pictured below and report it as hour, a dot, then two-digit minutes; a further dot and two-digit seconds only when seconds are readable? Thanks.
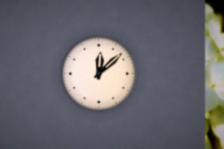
12.08
